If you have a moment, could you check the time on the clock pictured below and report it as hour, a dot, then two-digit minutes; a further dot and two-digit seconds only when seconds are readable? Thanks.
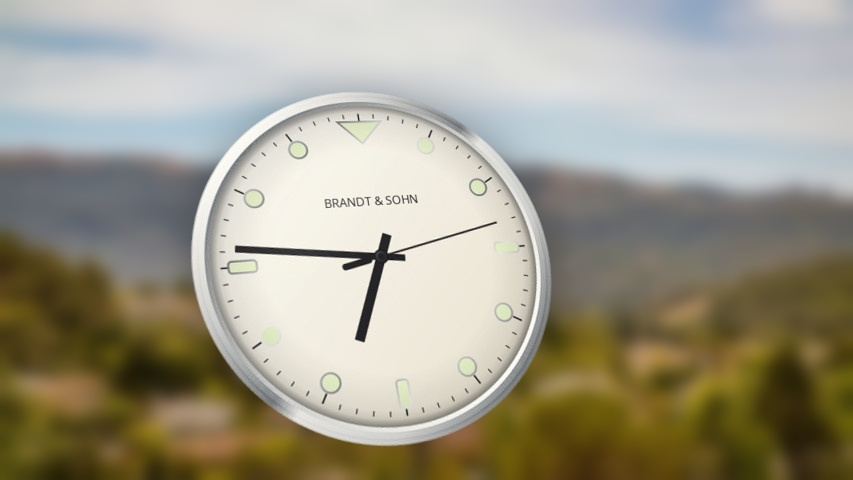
6.46.13
